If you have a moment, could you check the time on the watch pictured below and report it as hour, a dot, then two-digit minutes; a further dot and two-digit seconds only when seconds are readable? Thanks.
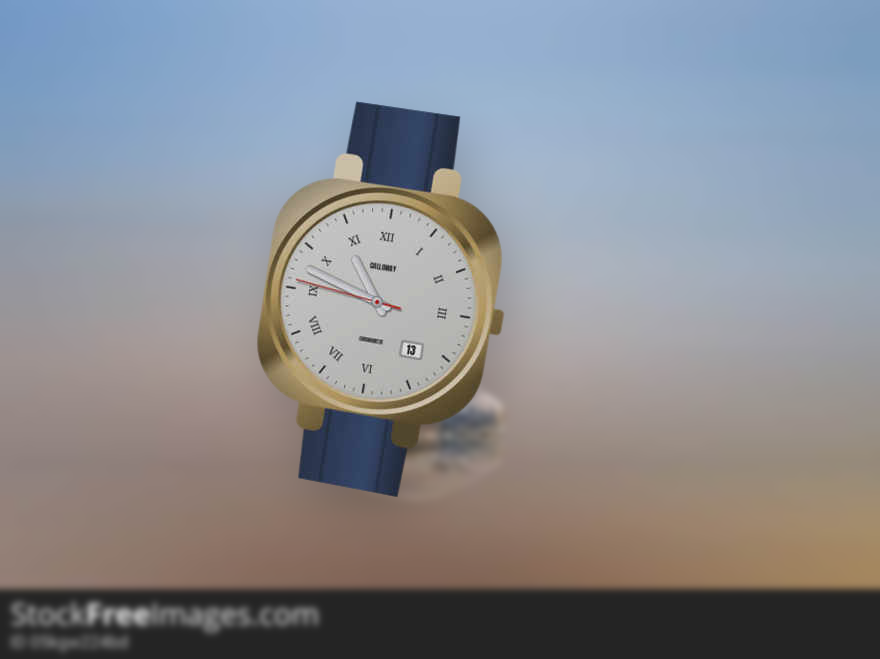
10.47.46
